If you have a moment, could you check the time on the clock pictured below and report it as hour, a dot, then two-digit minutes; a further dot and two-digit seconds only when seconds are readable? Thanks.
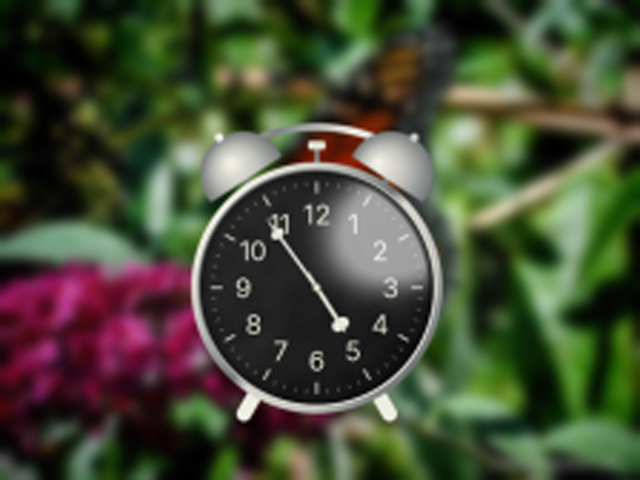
4.54
